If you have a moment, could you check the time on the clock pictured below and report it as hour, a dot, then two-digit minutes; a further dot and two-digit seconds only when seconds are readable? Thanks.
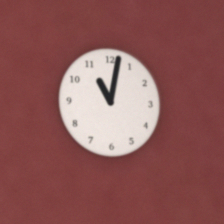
11.02
